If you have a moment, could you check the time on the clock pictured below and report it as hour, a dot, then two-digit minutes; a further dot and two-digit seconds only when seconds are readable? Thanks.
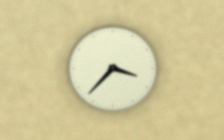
3.37
